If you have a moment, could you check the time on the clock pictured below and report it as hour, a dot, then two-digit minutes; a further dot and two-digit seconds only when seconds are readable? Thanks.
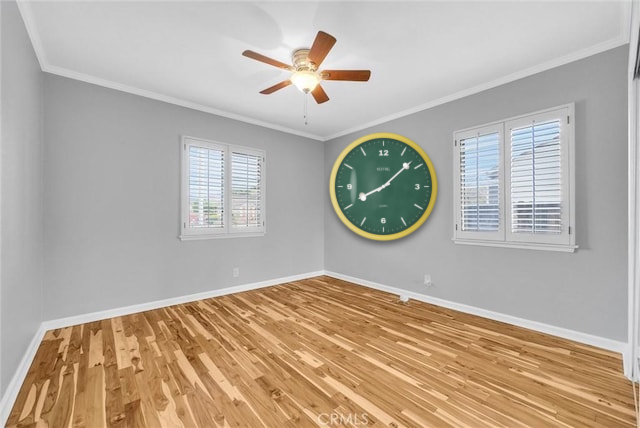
8.08
